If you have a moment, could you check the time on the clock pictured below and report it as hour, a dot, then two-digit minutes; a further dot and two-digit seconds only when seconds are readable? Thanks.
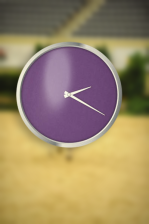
2.20
